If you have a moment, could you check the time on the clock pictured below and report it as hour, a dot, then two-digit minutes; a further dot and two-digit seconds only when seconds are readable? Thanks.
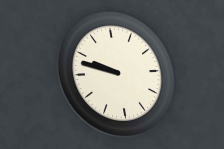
9.48
